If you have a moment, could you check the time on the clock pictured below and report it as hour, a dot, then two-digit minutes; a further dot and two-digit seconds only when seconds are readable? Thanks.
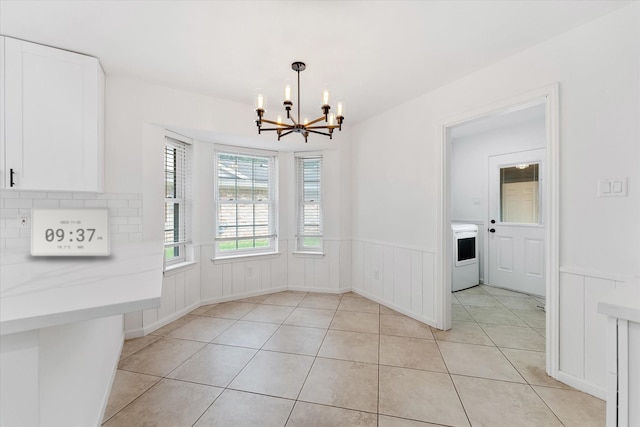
9.37
